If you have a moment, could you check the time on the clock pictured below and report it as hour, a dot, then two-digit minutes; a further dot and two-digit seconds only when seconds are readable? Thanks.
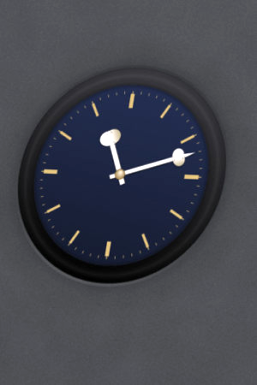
11.12
